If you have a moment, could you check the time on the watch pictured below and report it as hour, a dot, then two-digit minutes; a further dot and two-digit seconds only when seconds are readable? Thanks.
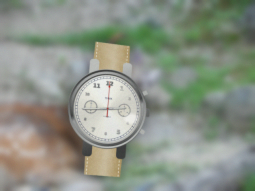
2.44
